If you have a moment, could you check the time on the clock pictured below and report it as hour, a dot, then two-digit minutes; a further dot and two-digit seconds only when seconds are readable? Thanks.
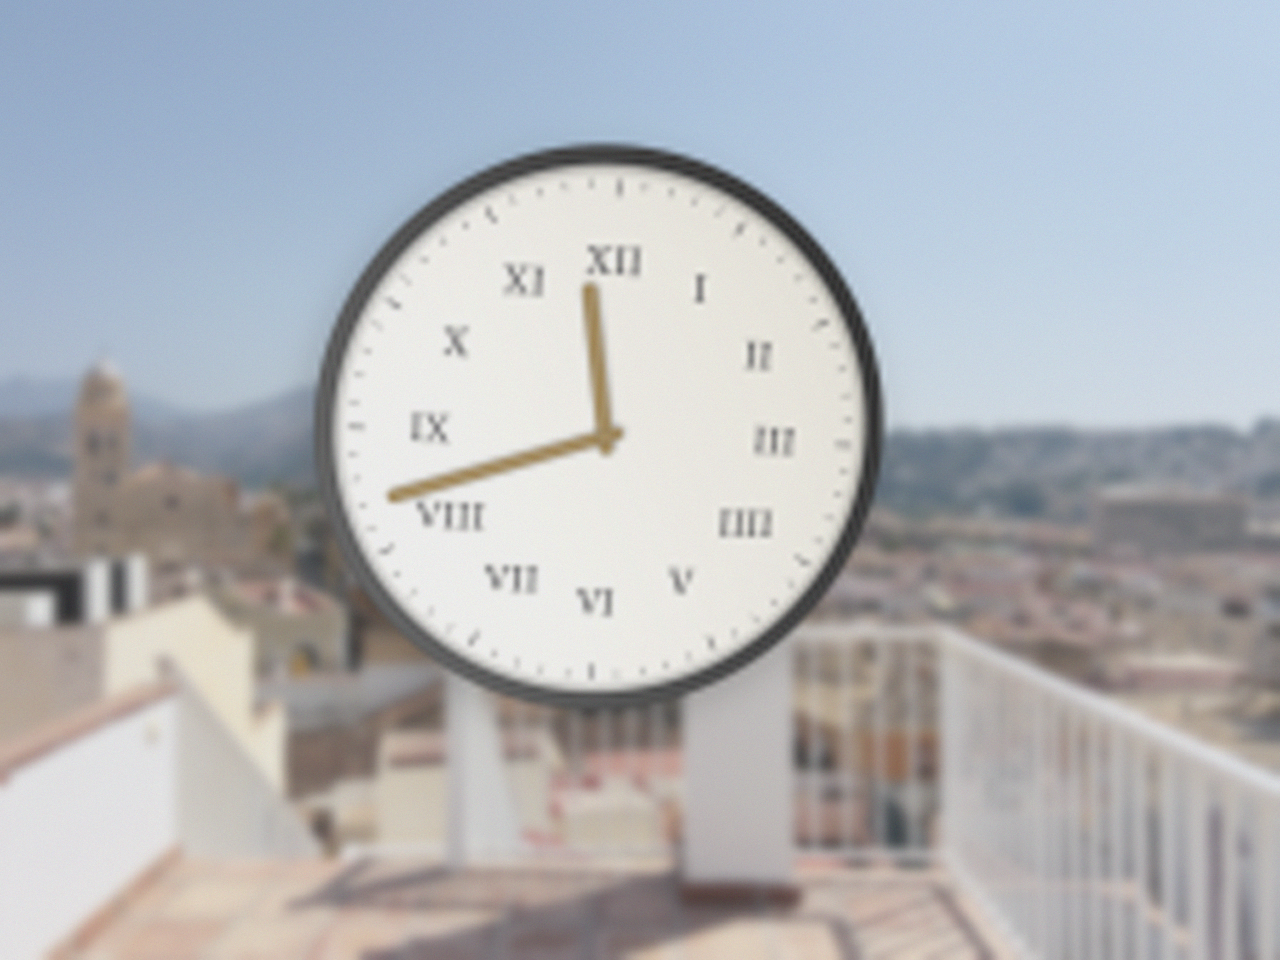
11.42
